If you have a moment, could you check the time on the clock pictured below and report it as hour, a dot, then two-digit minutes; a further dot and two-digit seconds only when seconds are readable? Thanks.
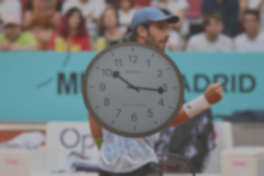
10.16
